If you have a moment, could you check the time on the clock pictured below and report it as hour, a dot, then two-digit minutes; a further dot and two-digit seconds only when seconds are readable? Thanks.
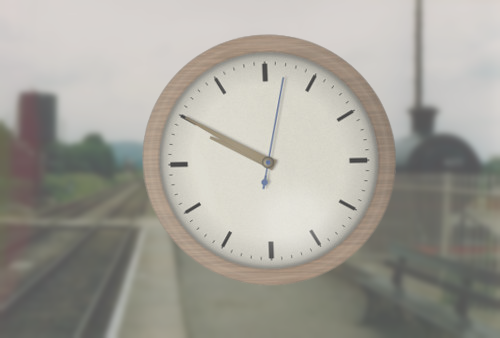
9.50.02
